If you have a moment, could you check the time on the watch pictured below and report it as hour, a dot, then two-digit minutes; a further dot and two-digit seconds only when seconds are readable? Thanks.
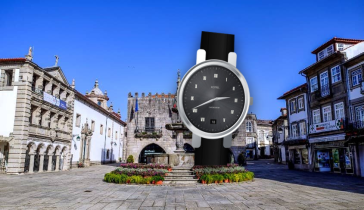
2.41
